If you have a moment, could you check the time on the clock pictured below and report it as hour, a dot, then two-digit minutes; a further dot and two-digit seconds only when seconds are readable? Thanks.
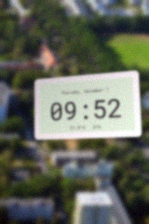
9.52
